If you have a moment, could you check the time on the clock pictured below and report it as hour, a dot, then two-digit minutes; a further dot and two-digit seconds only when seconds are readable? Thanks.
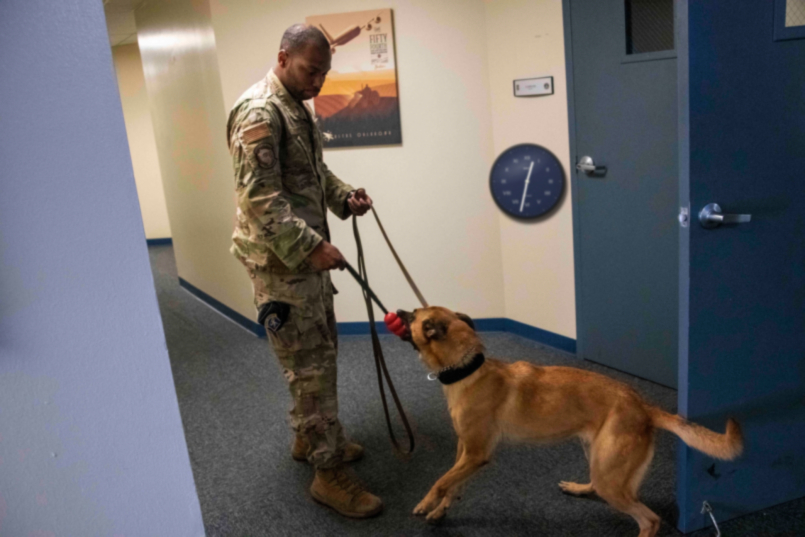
12.32
